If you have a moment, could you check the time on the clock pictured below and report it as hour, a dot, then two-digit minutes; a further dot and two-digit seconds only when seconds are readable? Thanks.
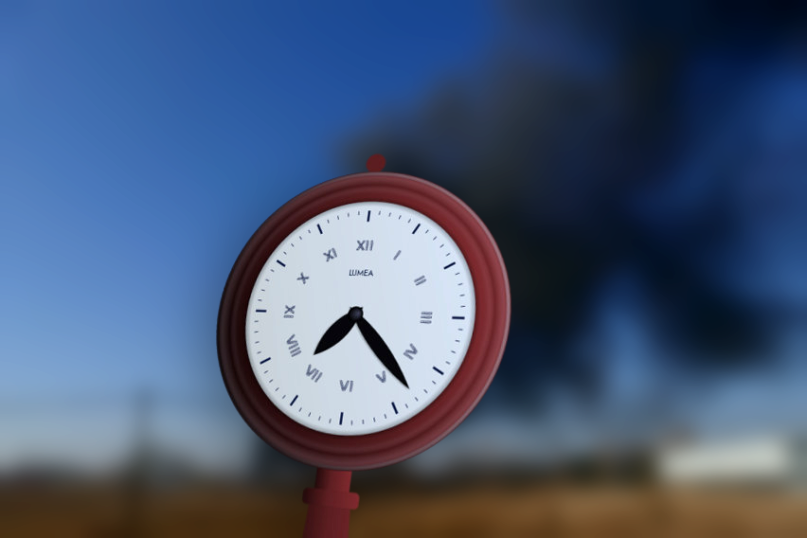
7.23
